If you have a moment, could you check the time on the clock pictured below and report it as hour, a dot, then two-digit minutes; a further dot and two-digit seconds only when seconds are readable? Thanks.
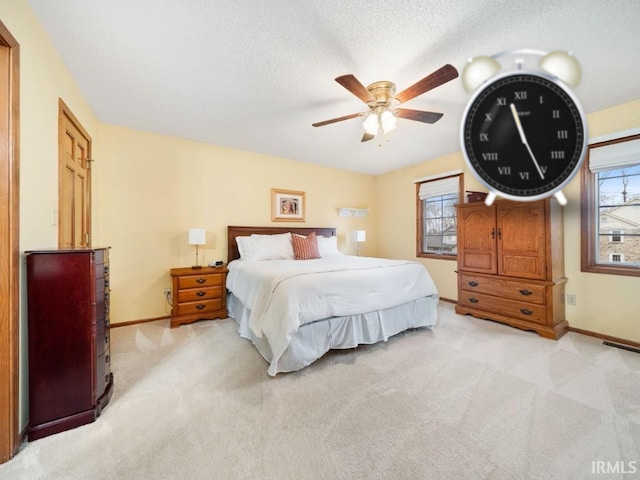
11.26
